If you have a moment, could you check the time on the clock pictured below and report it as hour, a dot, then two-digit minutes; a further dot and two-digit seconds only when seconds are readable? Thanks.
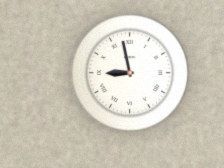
8.58
